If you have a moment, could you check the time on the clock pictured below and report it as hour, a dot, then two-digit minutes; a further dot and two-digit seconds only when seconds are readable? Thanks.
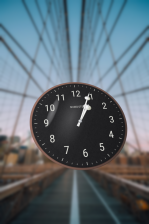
1.04
